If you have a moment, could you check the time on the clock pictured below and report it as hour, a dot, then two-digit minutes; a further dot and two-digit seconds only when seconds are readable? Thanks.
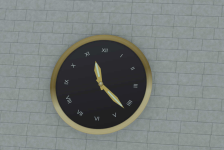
11.22
